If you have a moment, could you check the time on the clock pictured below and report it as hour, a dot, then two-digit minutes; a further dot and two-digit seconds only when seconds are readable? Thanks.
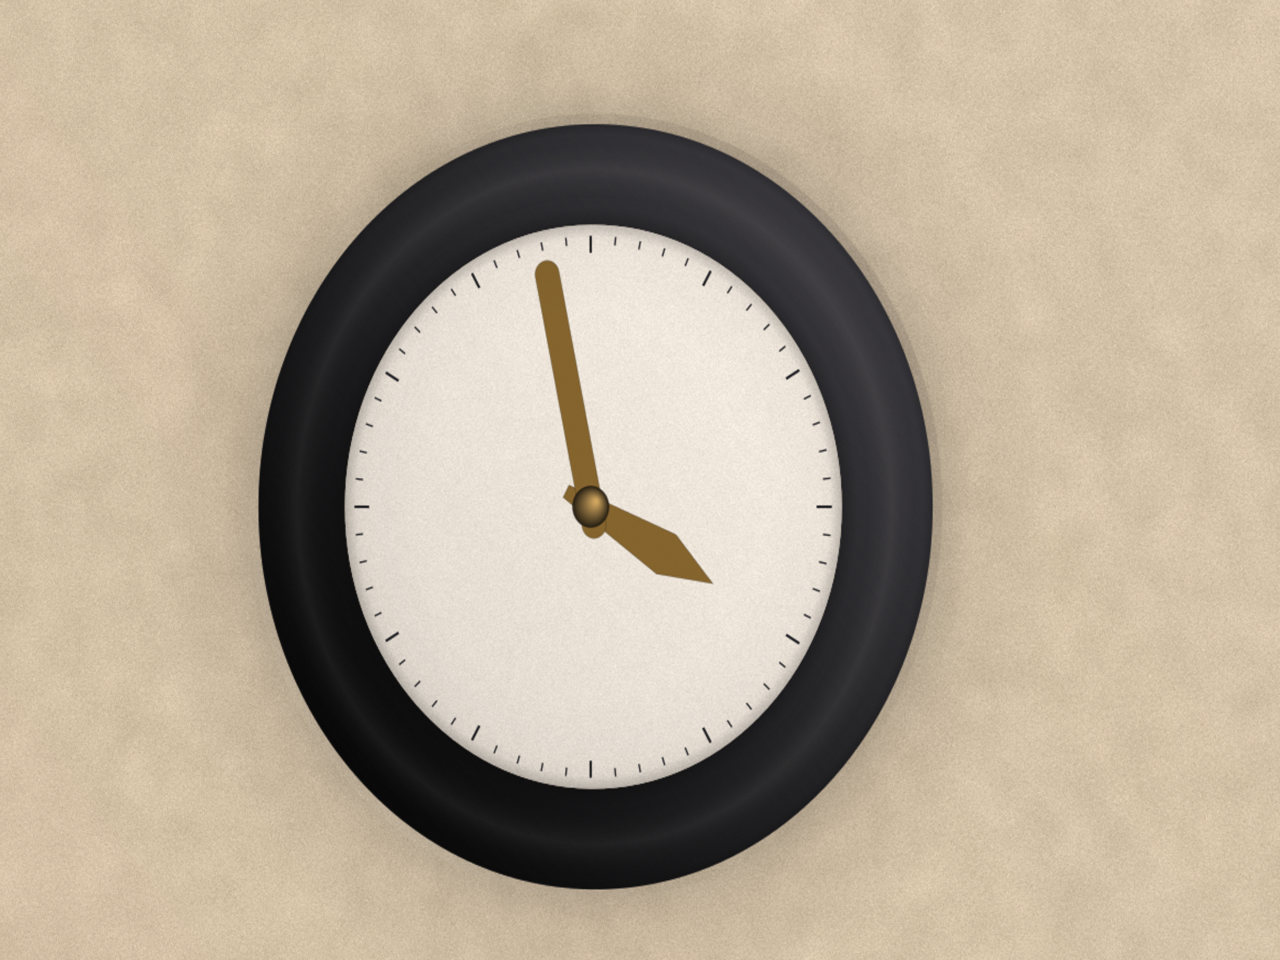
3.58
